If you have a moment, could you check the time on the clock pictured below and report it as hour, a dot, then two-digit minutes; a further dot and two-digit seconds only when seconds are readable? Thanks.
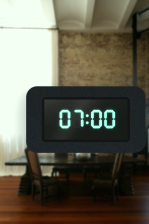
7.00
